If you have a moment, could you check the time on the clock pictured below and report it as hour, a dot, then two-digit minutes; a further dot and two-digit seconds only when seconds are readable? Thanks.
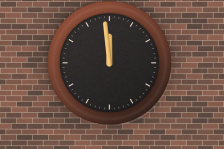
11.59
